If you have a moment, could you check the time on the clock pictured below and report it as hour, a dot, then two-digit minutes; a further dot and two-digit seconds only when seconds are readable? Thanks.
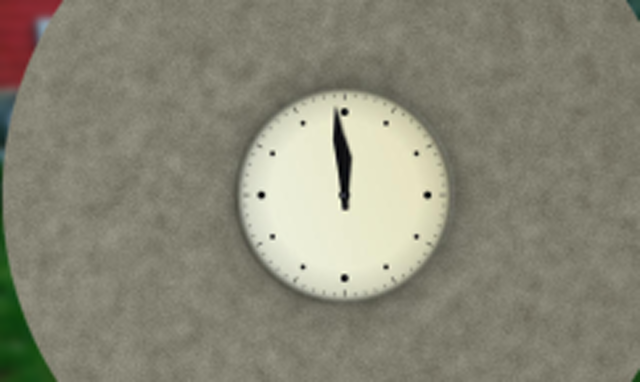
11.59
